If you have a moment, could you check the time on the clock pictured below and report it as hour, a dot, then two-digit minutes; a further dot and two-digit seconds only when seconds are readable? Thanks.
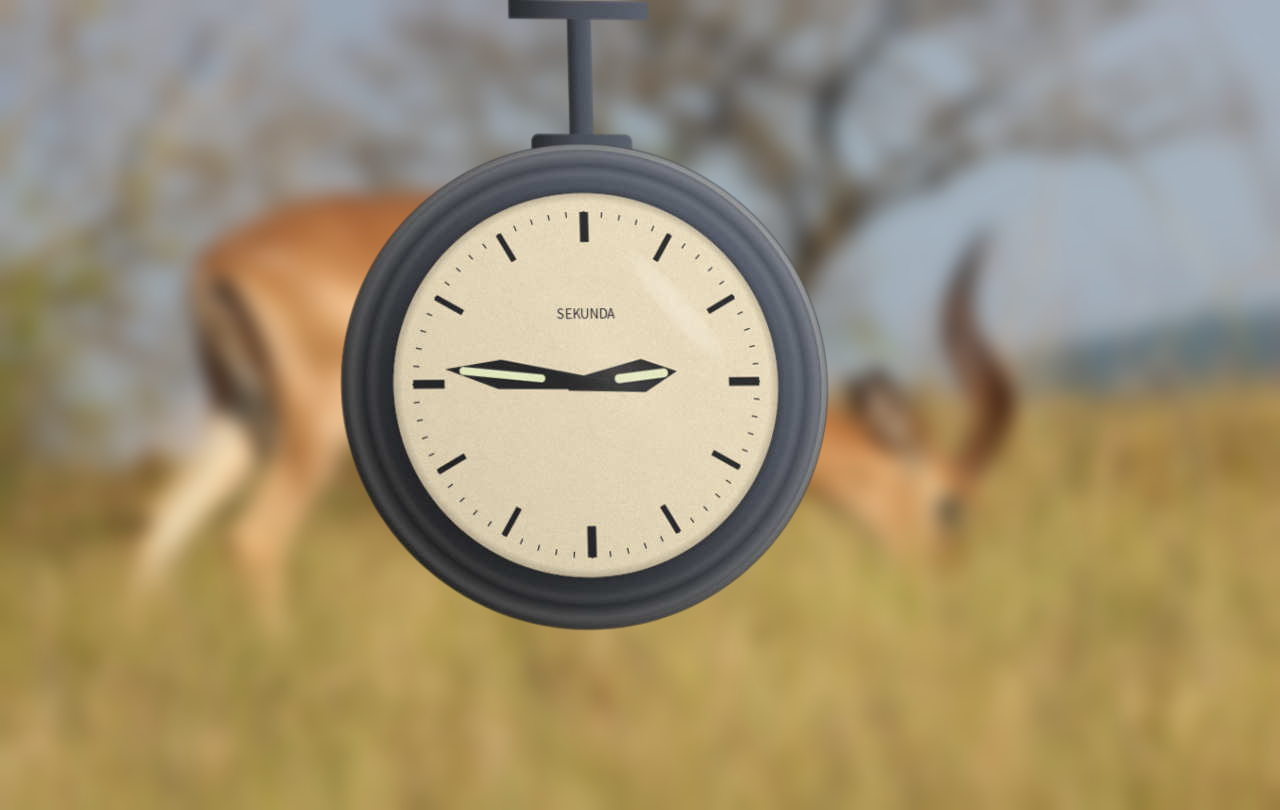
2.46
